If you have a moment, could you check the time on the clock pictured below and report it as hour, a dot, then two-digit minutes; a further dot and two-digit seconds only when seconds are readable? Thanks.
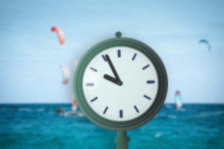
9.56
